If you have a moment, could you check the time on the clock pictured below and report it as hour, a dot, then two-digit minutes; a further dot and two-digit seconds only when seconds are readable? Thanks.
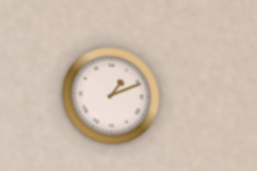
1.11
